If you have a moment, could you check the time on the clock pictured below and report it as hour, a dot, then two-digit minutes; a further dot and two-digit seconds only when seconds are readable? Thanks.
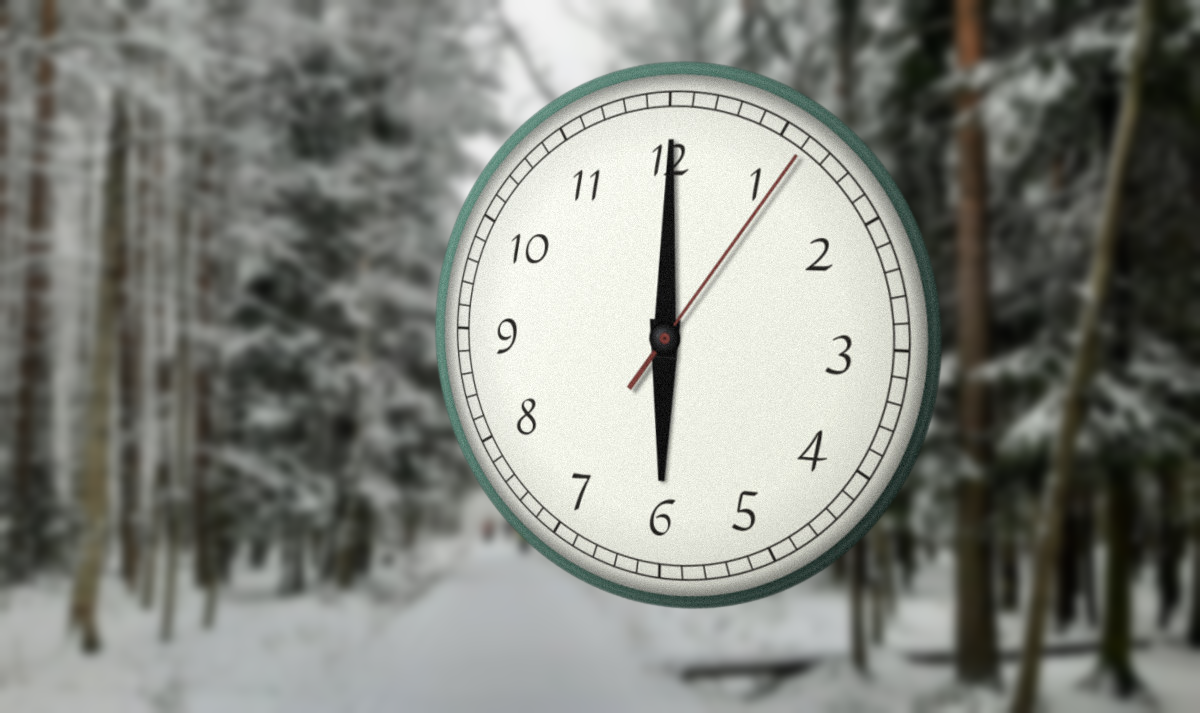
6.00.06
